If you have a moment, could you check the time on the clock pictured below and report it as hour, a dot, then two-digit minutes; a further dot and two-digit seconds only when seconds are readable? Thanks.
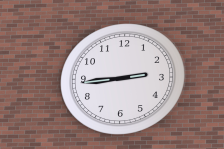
2.44
